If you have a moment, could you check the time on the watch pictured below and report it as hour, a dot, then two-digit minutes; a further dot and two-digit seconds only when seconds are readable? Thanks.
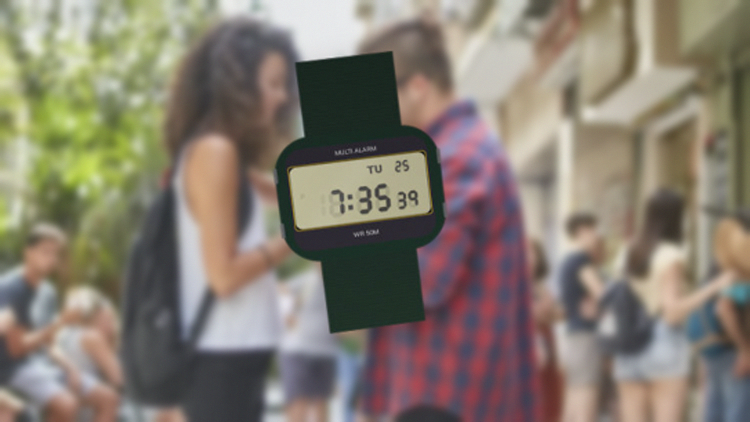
7.35.39
